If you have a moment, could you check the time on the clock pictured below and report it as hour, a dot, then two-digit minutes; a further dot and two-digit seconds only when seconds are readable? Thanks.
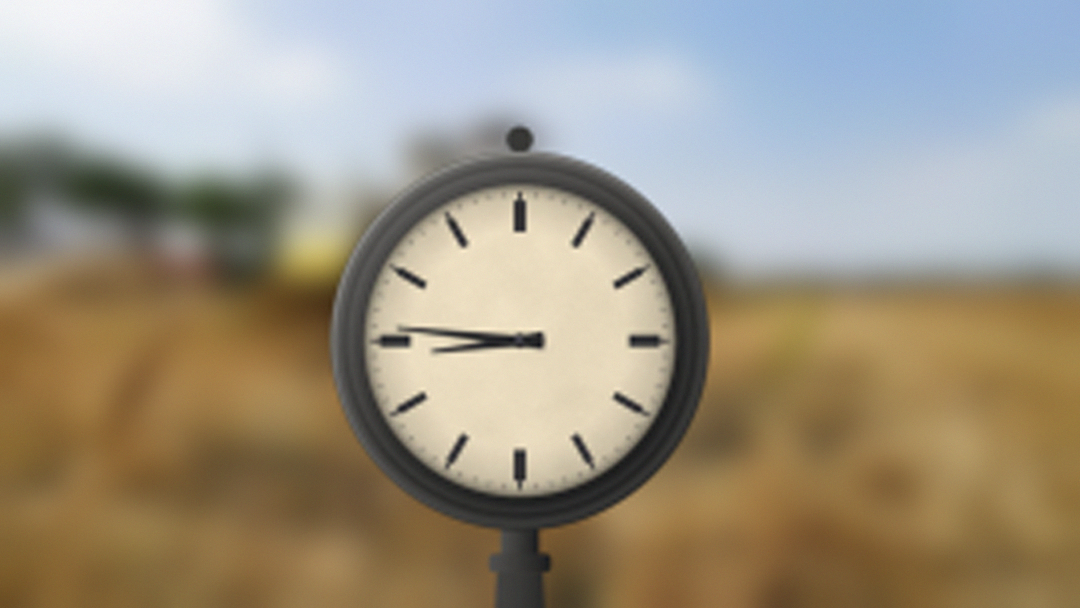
8.46
